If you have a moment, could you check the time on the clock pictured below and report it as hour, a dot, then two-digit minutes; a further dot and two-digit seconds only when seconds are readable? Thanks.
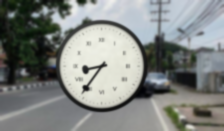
8.36
